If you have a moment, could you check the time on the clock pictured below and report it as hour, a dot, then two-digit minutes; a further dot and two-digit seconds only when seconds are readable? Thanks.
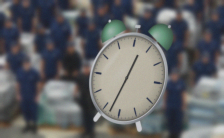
12.33
